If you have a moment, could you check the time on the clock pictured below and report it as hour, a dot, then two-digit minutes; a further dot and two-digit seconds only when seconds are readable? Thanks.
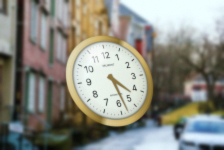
4.28
